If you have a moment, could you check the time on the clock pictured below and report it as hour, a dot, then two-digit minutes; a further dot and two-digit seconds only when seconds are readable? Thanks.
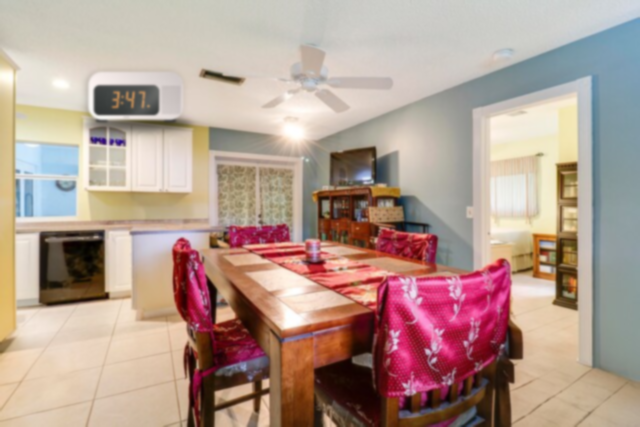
3.47
